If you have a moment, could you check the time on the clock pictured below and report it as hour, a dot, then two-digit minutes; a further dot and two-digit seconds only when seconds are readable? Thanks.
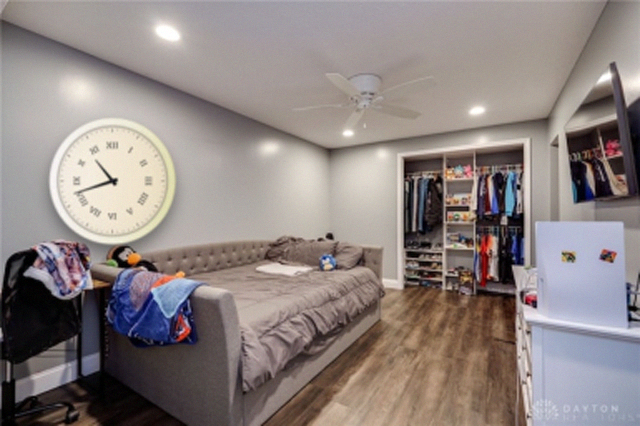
10.42
